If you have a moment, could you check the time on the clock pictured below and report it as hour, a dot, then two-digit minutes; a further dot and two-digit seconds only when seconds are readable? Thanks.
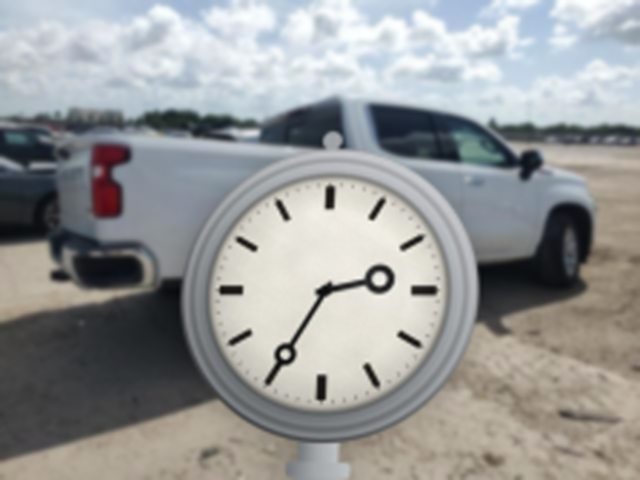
2.35
